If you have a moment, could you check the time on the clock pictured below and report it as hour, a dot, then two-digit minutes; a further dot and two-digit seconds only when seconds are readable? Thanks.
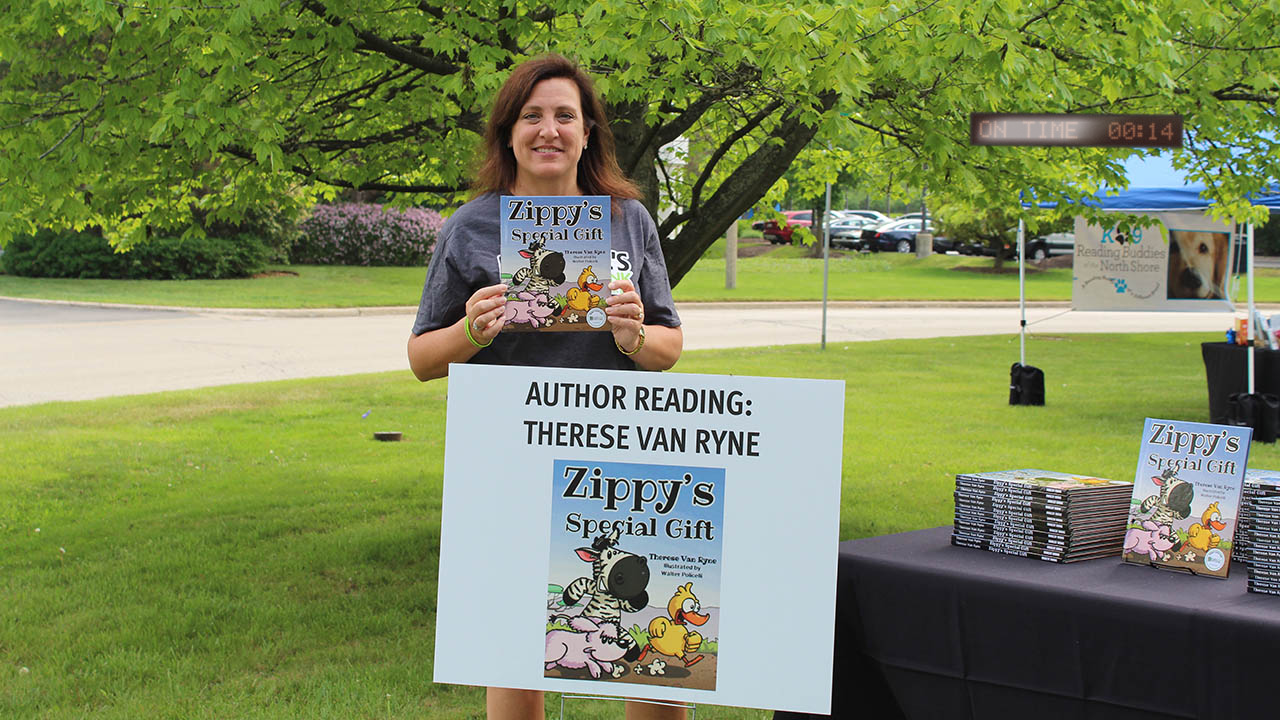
0.14
